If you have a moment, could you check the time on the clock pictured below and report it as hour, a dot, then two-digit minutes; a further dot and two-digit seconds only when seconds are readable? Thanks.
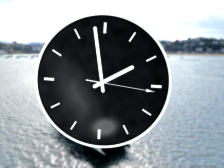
1.58.16
